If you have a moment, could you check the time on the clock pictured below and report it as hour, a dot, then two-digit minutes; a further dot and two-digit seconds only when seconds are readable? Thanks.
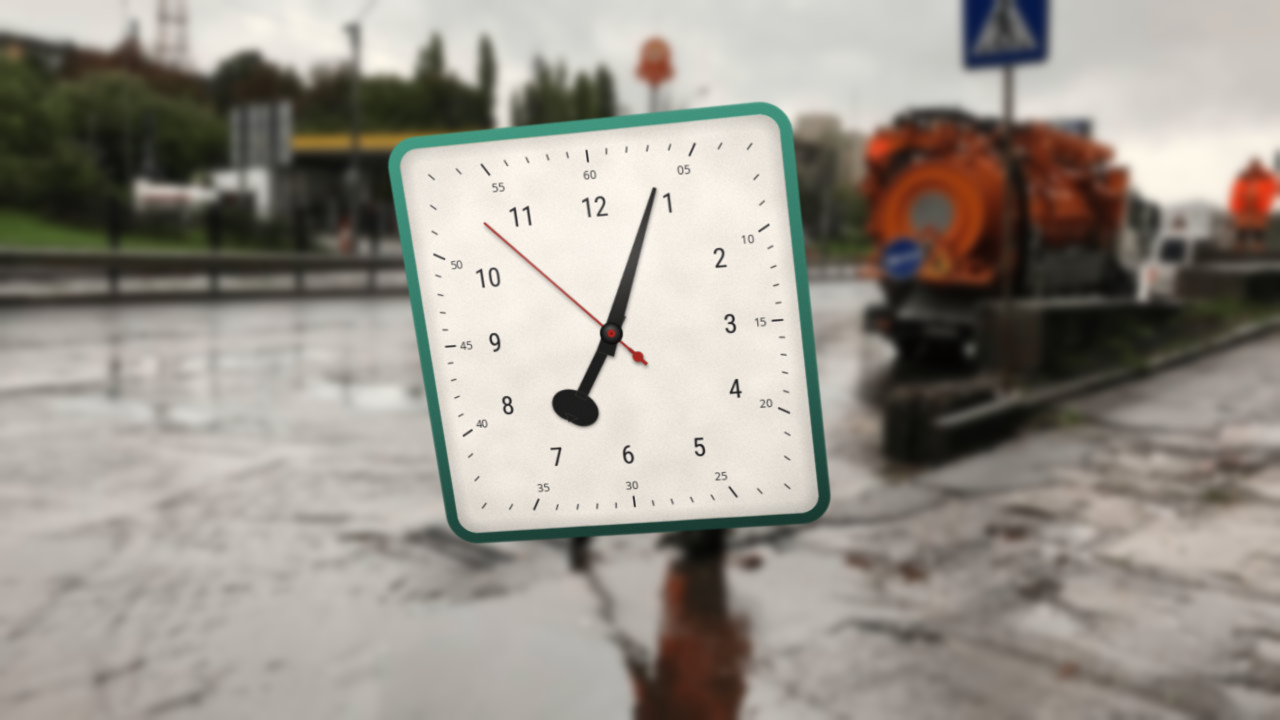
7.03.53
